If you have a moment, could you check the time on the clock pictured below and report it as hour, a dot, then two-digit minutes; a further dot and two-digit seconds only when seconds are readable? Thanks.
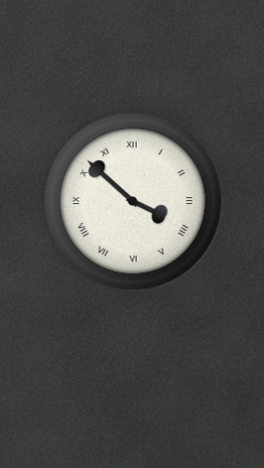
3.52
